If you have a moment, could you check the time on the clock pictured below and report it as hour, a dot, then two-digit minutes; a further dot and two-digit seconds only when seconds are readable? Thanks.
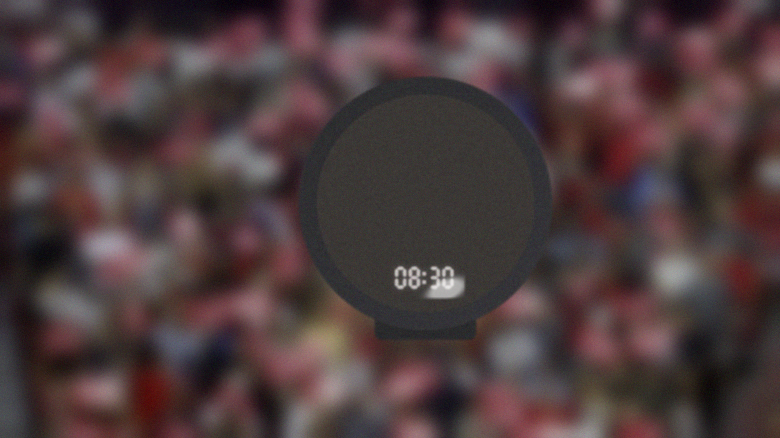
8.30
